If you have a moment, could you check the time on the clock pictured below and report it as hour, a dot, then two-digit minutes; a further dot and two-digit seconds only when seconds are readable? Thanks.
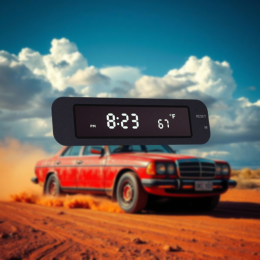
8.23
